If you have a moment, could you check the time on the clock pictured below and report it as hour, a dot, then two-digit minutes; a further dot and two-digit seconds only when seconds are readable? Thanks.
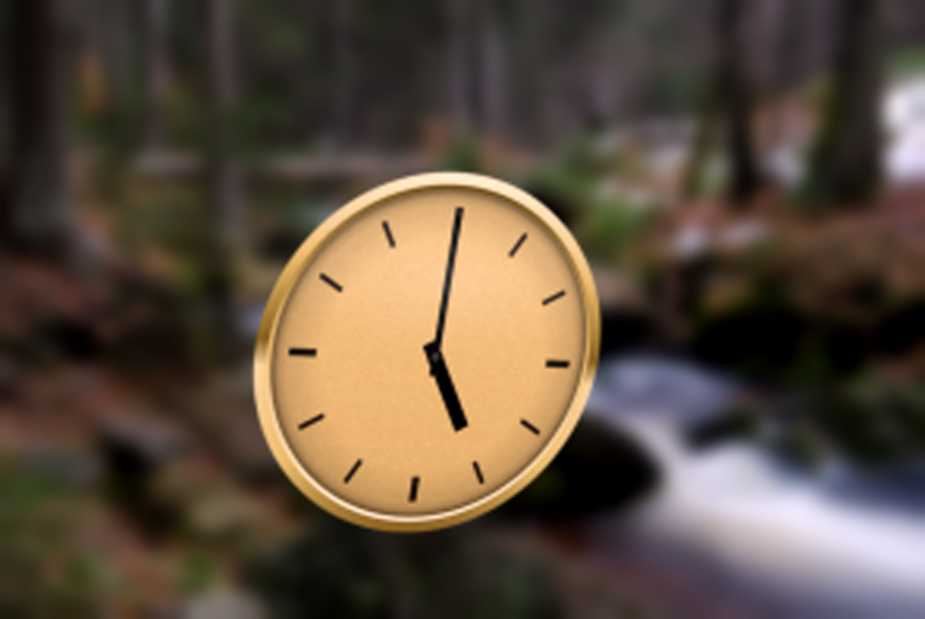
5.00
